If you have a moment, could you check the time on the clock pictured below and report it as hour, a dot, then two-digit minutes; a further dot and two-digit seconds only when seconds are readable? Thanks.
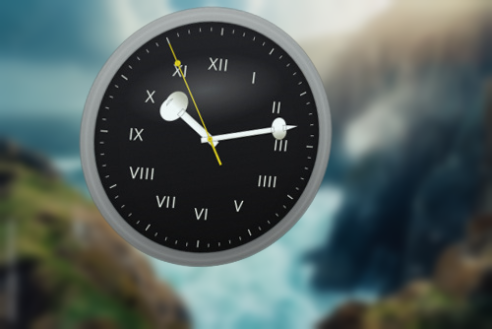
10.12.55
